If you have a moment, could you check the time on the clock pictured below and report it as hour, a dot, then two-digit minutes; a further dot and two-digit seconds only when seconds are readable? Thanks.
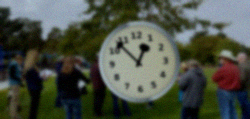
12.53
